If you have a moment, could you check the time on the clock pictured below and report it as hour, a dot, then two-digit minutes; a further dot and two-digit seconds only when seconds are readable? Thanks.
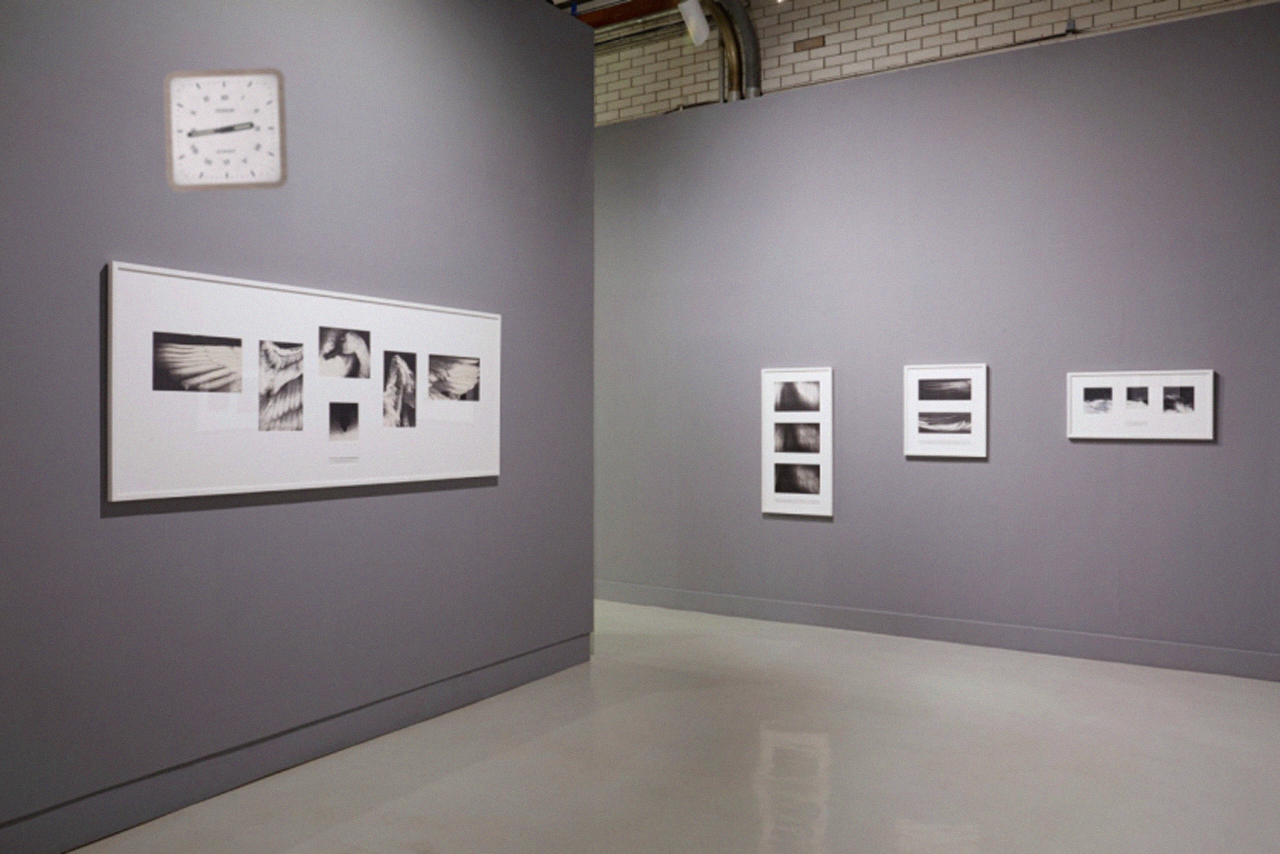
2.44
